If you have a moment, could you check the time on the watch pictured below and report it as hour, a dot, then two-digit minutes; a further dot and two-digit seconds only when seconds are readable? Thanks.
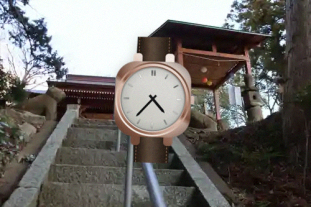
4.37
